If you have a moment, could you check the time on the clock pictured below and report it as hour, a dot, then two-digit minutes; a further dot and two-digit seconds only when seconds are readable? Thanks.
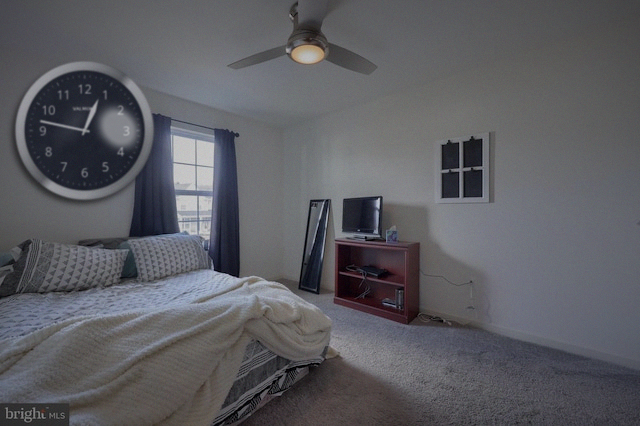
12.47
